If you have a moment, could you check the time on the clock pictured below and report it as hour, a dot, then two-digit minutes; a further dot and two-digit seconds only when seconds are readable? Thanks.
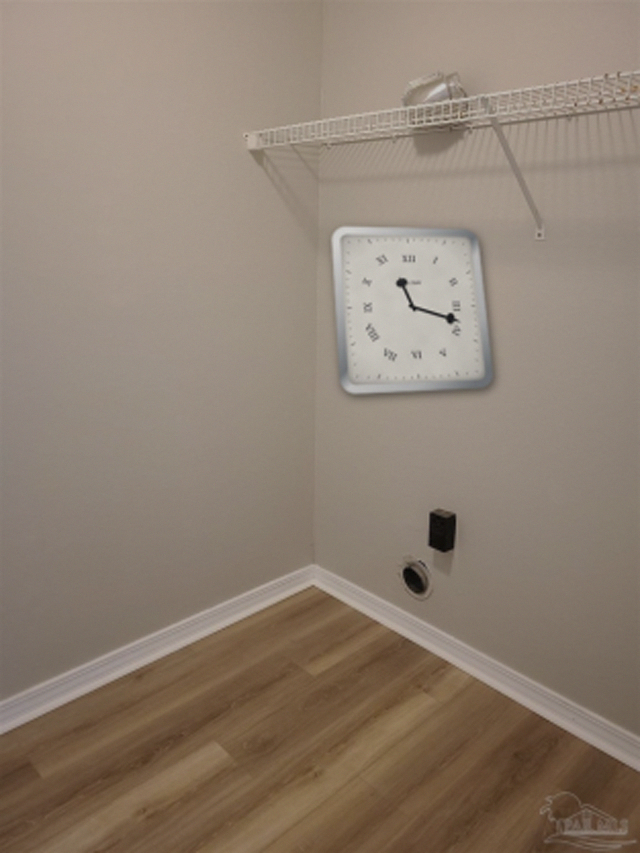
11.18
